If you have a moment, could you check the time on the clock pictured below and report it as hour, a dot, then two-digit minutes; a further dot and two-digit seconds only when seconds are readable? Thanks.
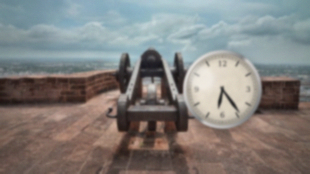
6.24
